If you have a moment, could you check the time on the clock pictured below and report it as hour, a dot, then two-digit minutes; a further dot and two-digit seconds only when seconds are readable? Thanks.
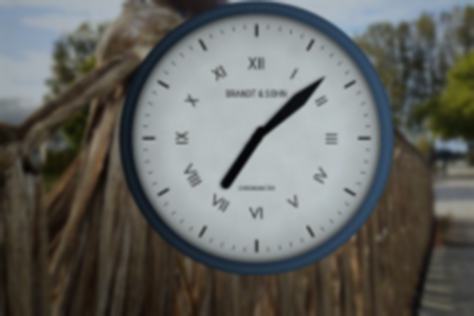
7.08
